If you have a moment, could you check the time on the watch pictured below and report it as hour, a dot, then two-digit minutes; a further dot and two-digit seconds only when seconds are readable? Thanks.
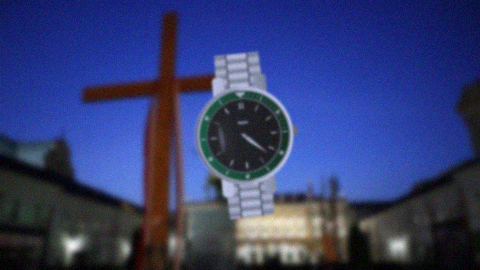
4.22
